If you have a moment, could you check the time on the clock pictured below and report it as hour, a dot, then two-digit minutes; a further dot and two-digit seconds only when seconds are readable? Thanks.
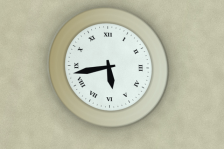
5.43
